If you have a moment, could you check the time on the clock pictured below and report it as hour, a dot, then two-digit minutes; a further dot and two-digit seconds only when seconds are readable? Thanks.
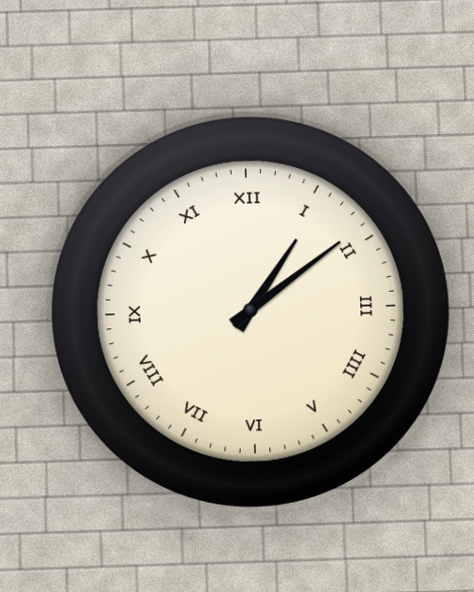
1.09
